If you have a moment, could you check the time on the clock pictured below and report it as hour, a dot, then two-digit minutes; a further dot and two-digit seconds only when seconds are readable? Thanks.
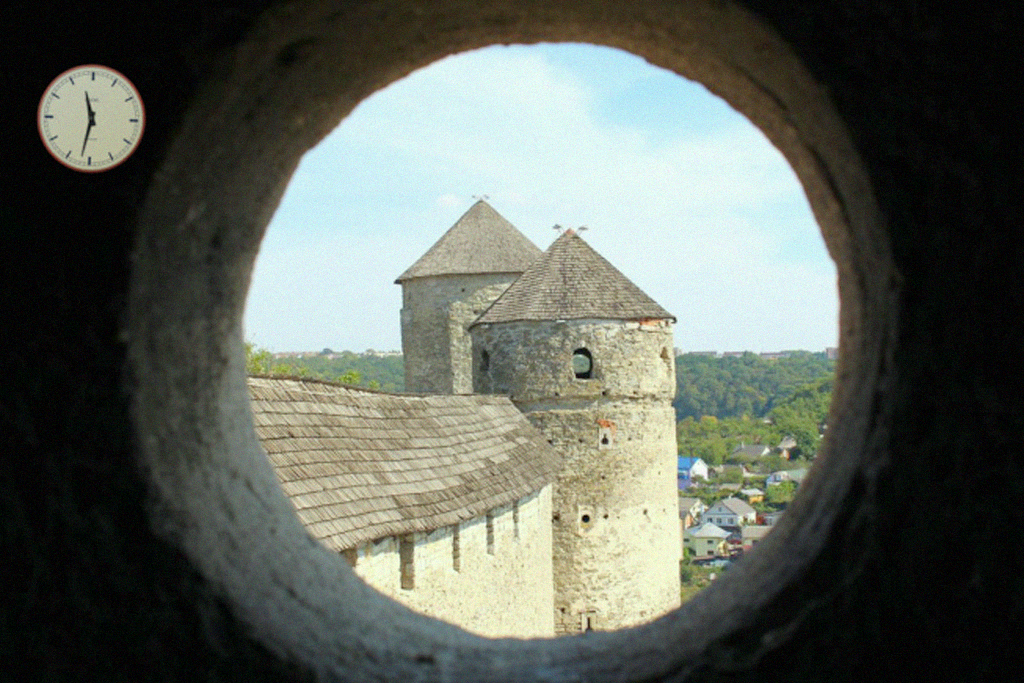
11.32
